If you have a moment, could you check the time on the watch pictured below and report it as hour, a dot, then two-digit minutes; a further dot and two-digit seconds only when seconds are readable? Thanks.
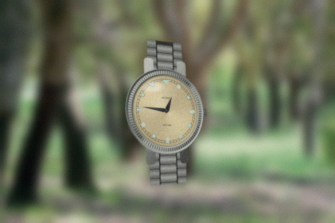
12.46
